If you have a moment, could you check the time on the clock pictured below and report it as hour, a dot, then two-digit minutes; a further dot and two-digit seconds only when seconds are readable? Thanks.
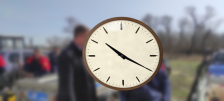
10.20
